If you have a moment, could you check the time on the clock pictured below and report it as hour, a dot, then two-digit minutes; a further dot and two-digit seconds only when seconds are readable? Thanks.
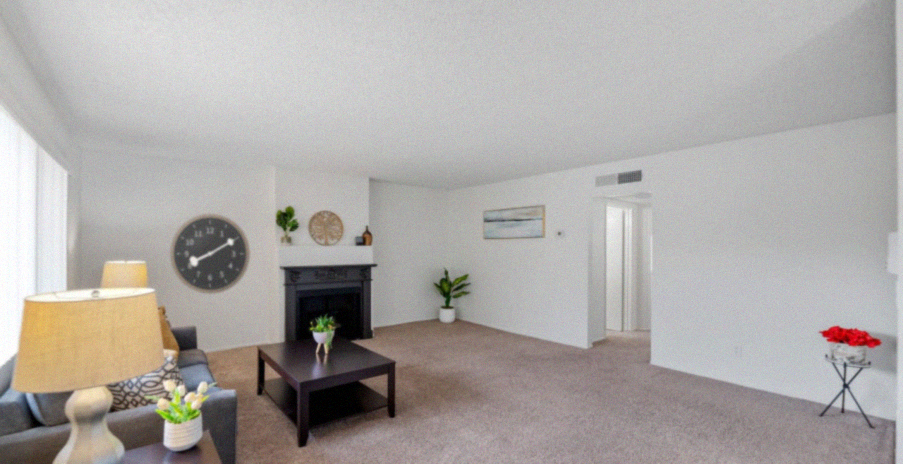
8.10
